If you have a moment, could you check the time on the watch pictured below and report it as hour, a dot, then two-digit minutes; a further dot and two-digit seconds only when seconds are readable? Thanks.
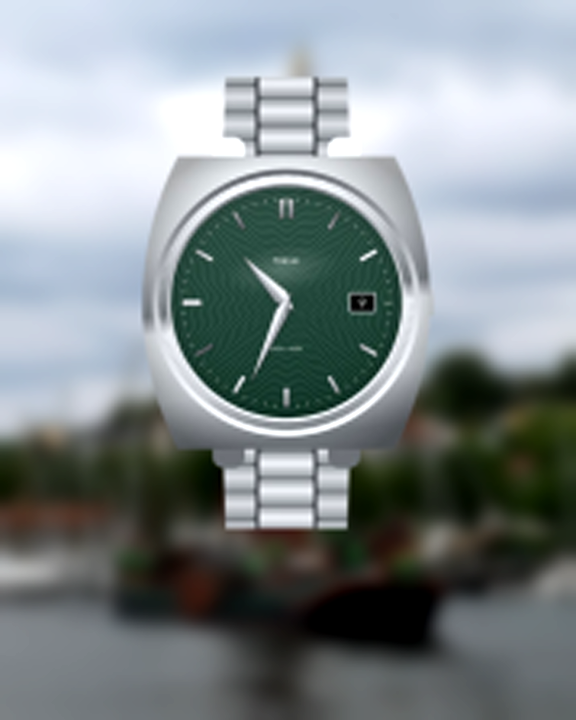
10.34
